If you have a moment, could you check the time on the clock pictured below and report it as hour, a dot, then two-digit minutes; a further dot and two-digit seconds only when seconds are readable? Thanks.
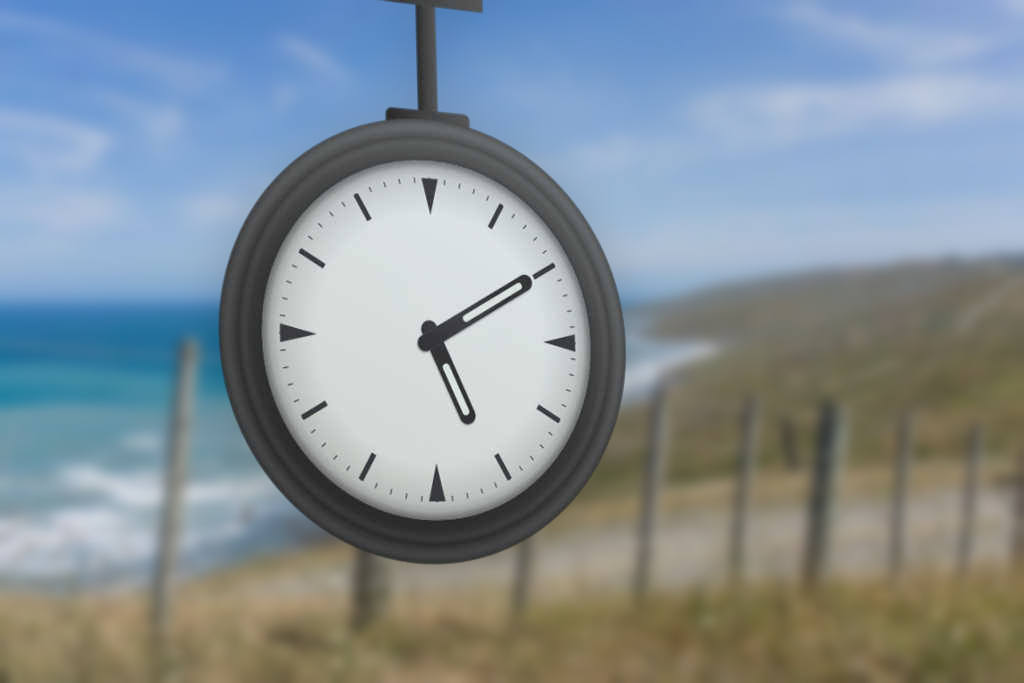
5.10
